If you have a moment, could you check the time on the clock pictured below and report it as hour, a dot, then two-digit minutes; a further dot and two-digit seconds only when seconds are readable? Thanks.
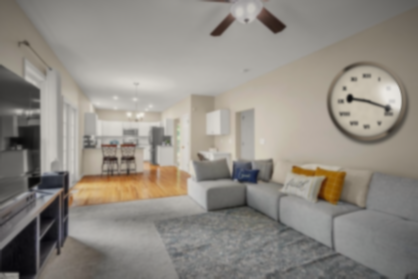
9.18
